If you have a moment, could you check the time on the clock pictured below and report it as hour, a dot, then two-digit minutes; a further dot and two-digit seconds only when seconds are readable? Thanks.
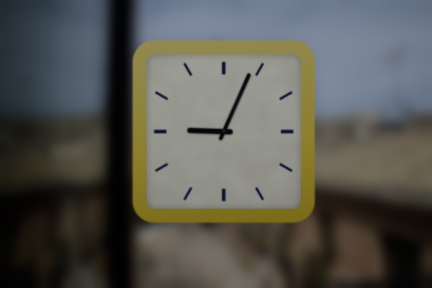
9.04
